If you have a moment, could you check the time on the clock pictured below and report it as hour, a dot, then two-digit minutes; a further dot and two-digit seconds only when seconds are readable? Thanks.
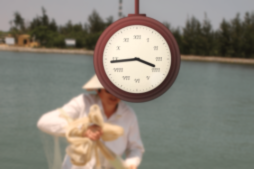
3.44
